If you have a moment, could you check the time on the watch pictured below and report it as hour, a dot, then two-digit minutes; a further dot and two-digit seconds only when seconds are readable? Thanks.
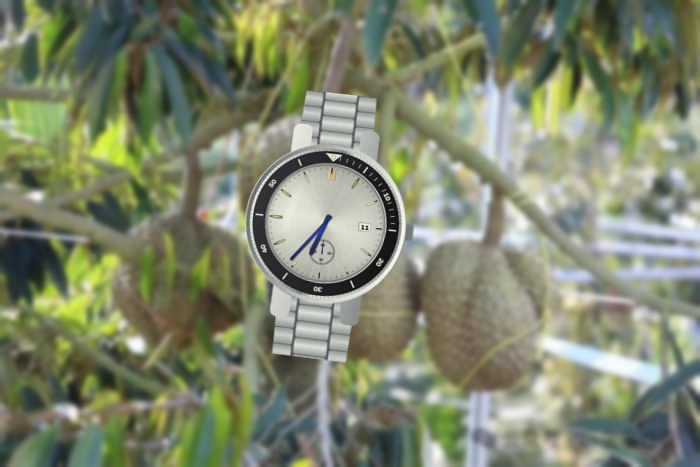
6.36
